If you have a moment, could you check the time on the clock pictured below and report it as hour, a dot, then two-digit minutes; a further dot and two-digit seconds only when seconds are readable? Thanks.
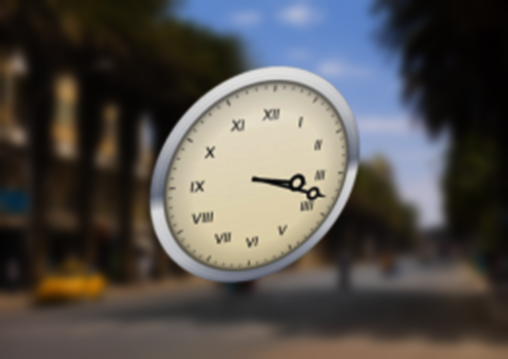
3.18
